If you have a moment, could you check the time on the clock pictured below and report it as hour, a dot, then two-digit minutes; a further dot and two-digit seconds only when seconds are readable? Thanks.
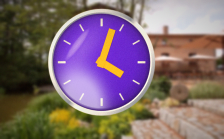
4.03
